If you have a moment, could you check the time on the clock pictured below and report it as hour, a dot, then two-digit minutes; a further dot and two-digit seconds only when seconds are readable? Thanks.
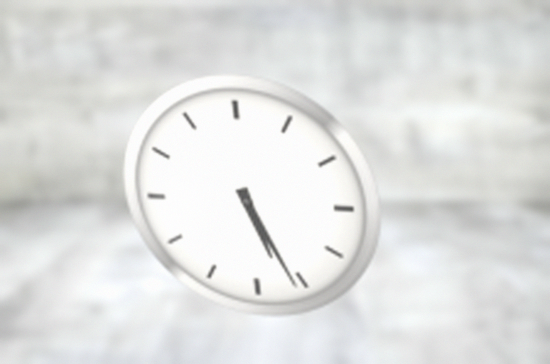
5.26
